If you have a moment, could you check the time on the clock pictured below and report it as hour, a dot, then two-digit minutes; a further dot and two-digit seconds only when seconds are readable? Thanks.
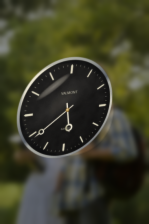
5.39
